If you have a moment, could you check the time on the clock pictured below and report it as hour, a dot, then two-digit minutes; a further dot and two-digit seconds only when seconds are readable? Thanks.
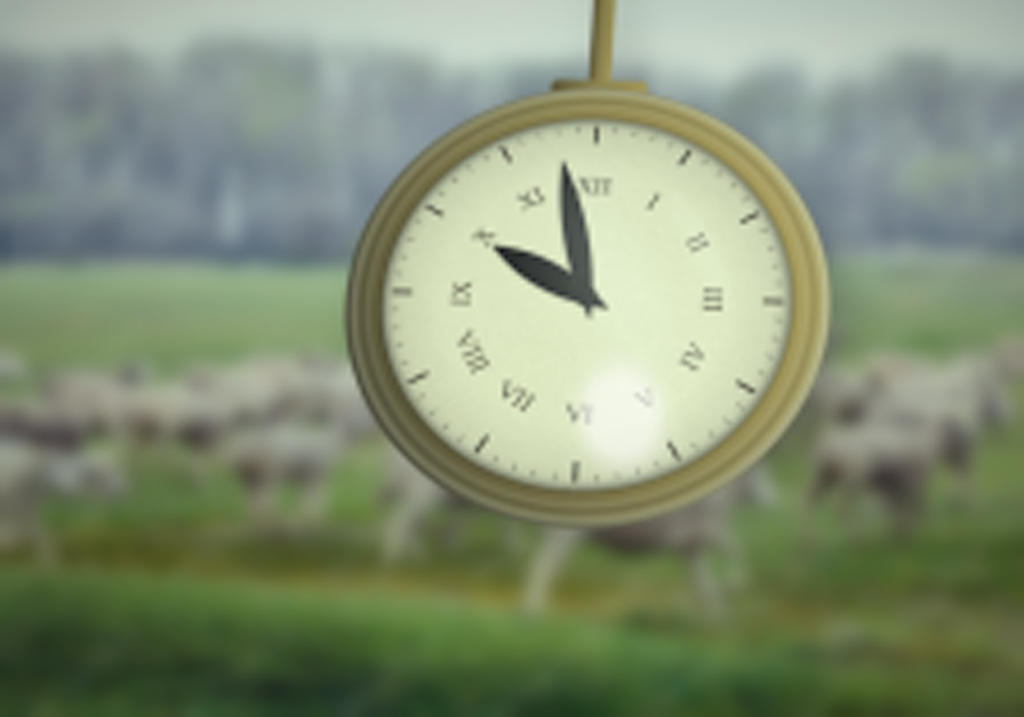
9.58
